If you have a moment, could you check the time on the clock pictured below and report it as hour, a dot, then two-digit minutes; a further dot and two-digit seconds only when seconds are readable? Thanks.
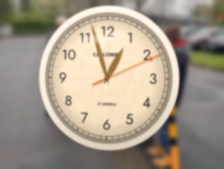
12.57.11
